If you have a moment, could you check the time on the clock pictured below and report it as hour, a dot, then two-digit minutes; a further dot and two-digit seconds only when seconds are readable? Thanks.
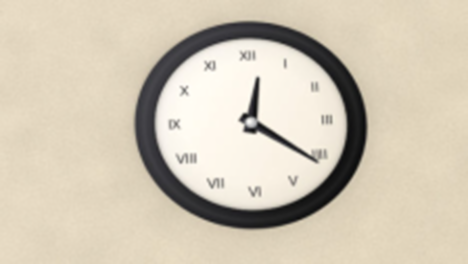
12.21
